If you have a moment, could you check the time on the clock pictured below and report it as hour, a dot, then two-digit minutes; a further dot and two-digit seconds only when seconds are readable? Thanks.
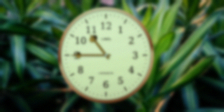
10.45
